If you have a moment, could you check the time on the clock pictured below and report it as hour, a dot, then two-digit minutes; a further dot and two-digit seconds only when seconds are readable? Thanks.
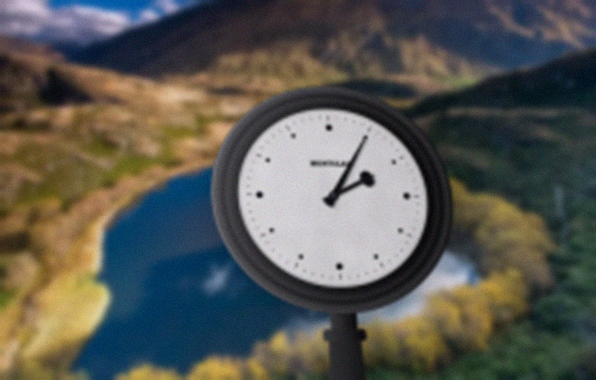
2.05
